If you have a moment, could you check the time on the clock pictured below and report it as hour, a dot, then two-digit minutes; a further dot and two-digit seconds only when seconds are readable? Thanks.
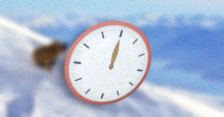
12.00
